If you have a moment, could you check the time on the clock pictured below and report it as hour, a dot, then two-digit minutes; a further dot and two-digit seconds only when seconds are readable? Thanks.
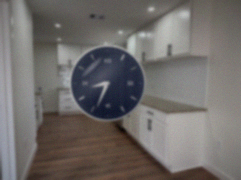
8.34
